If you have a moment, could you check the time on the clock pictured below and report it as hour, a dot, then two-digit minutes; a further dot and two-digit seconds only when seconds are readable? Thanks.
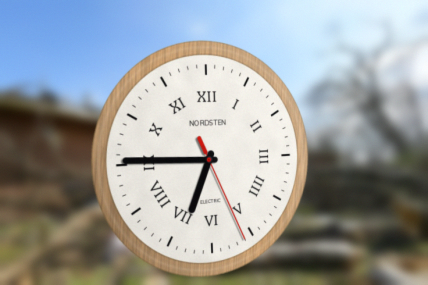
6.45.26
